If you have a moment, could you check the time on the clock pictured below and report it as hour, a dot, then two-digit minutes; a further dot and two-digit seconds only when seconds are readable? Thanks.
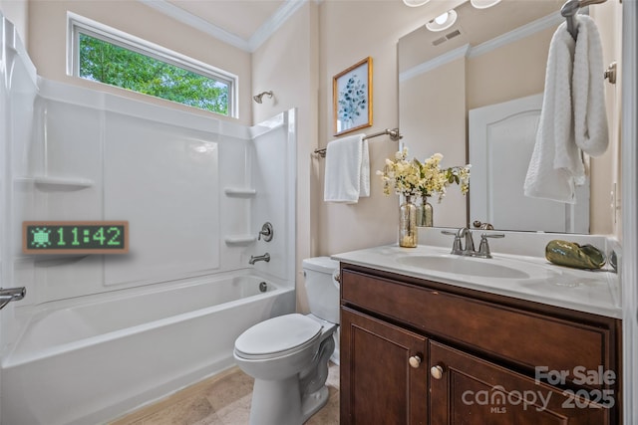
11.42
